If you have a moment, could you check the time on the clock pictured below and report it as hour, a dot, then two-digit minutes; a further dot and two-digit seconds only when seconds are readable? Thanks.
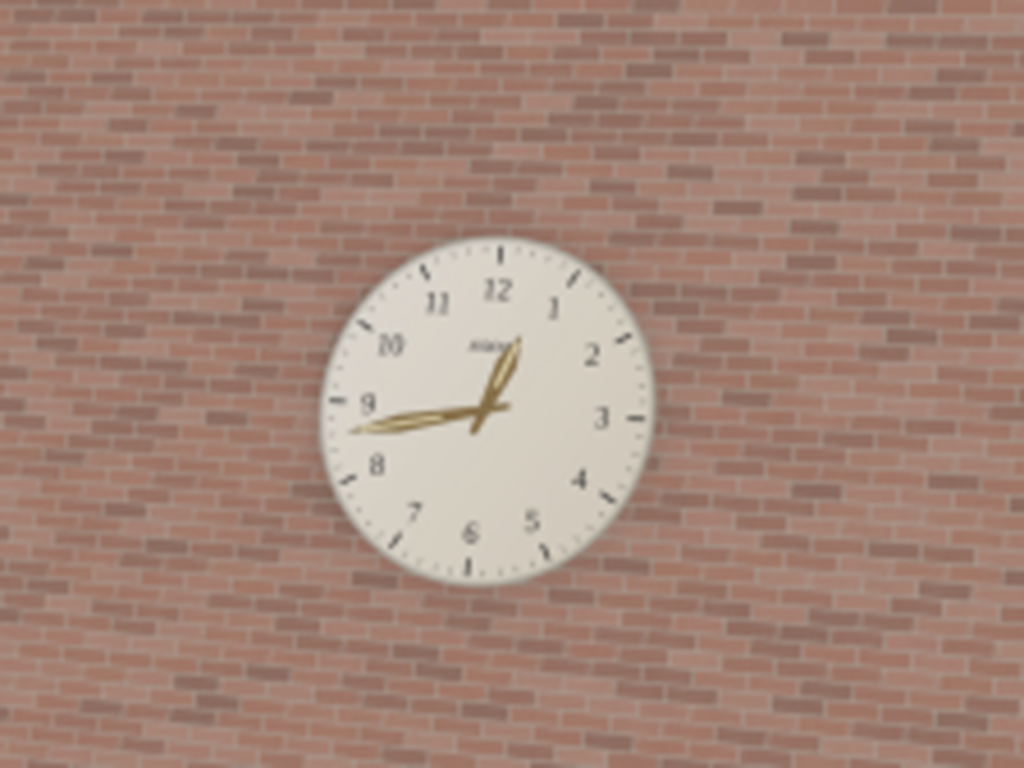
12.43
